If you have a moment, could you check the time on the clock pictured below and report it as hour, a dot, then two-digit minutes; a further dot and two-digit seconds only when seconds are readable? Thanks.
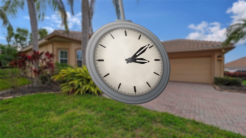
3.09
